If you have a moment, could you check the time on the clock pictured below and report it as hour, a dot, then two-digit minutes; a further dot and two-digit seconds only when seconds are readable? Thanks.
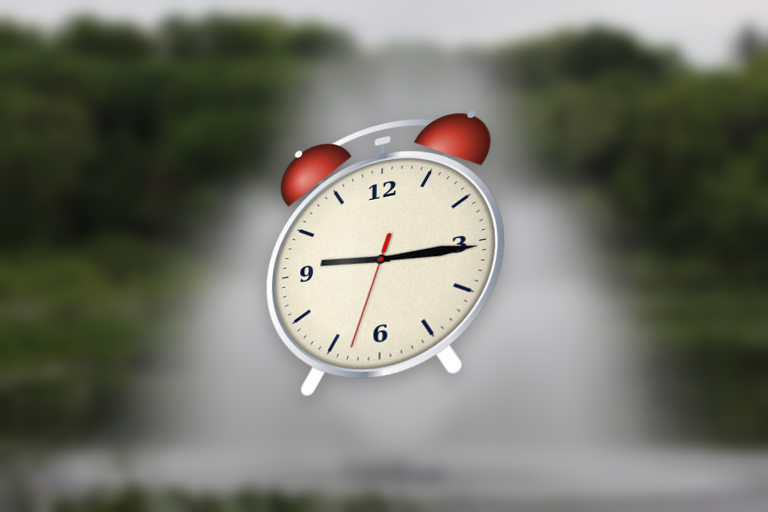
9.15.33
